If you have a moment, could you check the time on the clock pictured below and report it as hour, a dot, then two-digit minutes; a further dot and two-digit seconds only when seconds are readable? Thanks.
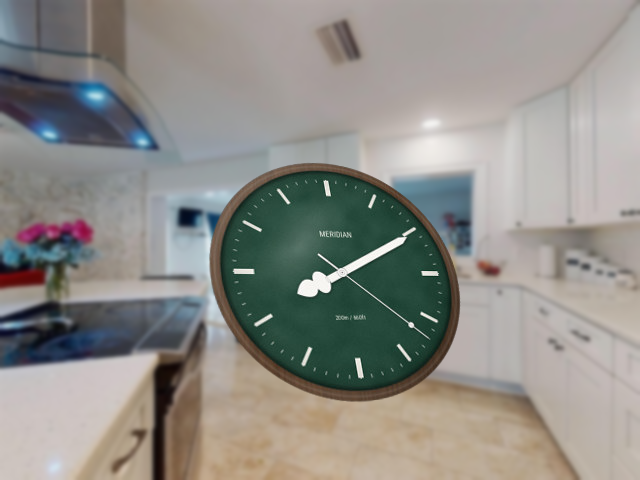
8.10.22
